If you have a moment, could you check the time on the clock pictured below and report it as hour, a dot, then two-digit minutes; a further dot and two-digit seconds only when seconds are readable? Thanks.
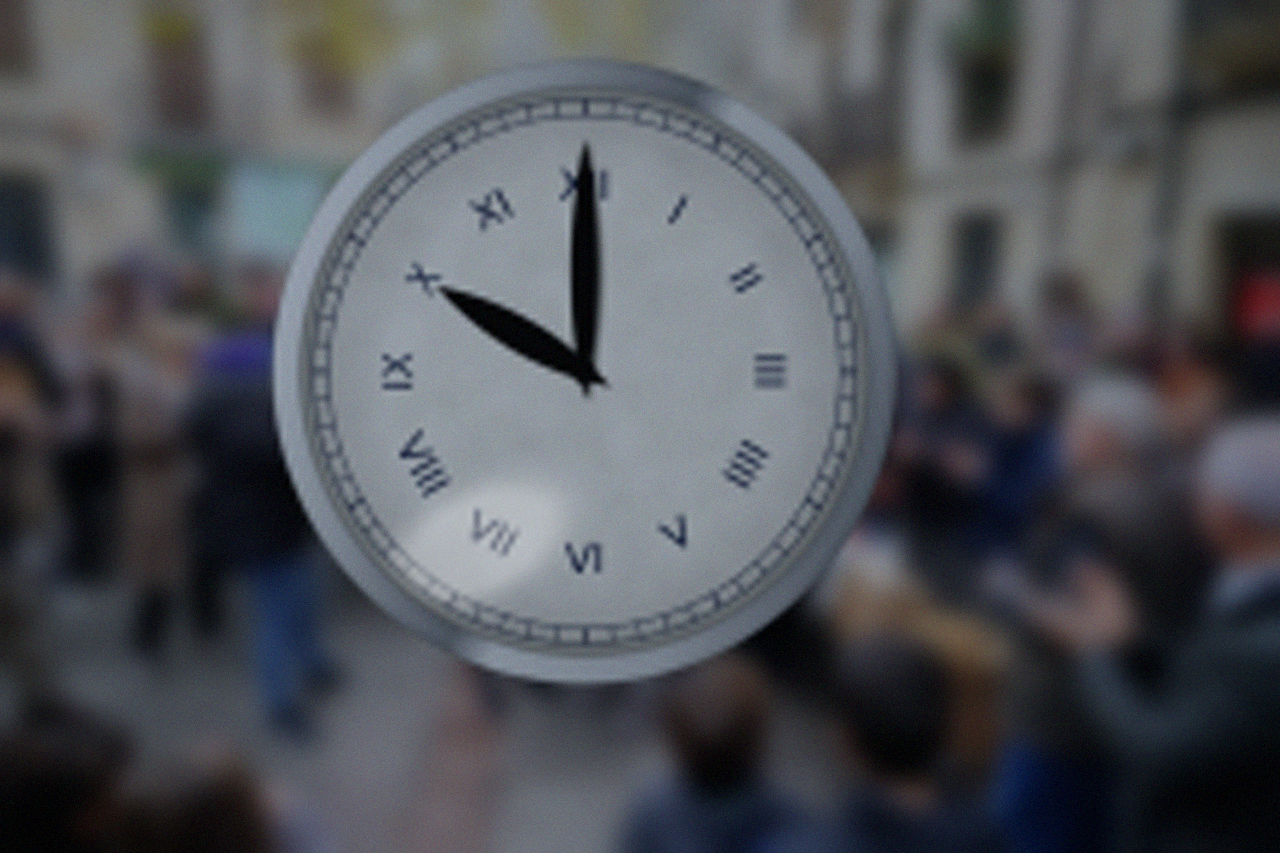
10.00
